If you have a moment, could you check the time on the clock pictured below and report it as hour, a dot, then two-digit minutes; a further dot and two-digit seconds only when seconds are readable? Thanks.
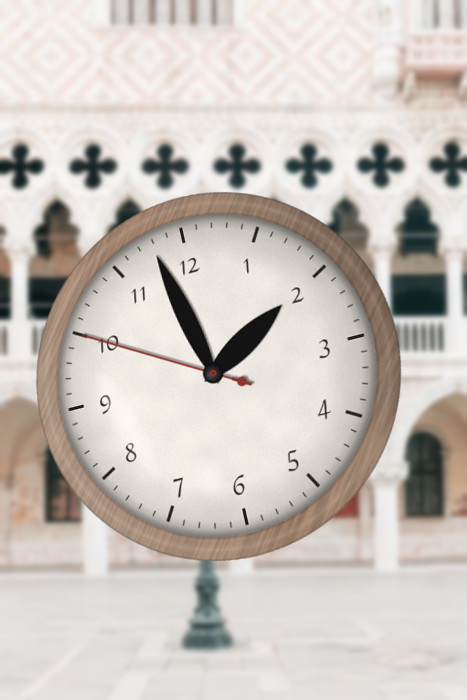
1.57.50
